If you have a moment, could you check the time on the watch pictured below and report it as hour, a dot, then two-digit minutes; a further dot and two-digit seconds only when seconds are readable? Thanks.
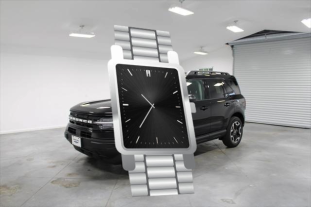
10.36
